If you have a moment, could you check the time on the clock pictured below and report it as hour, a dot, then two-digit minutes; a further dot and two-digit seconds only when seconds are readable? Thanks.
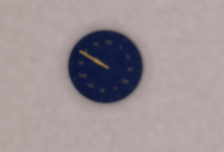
9.49
